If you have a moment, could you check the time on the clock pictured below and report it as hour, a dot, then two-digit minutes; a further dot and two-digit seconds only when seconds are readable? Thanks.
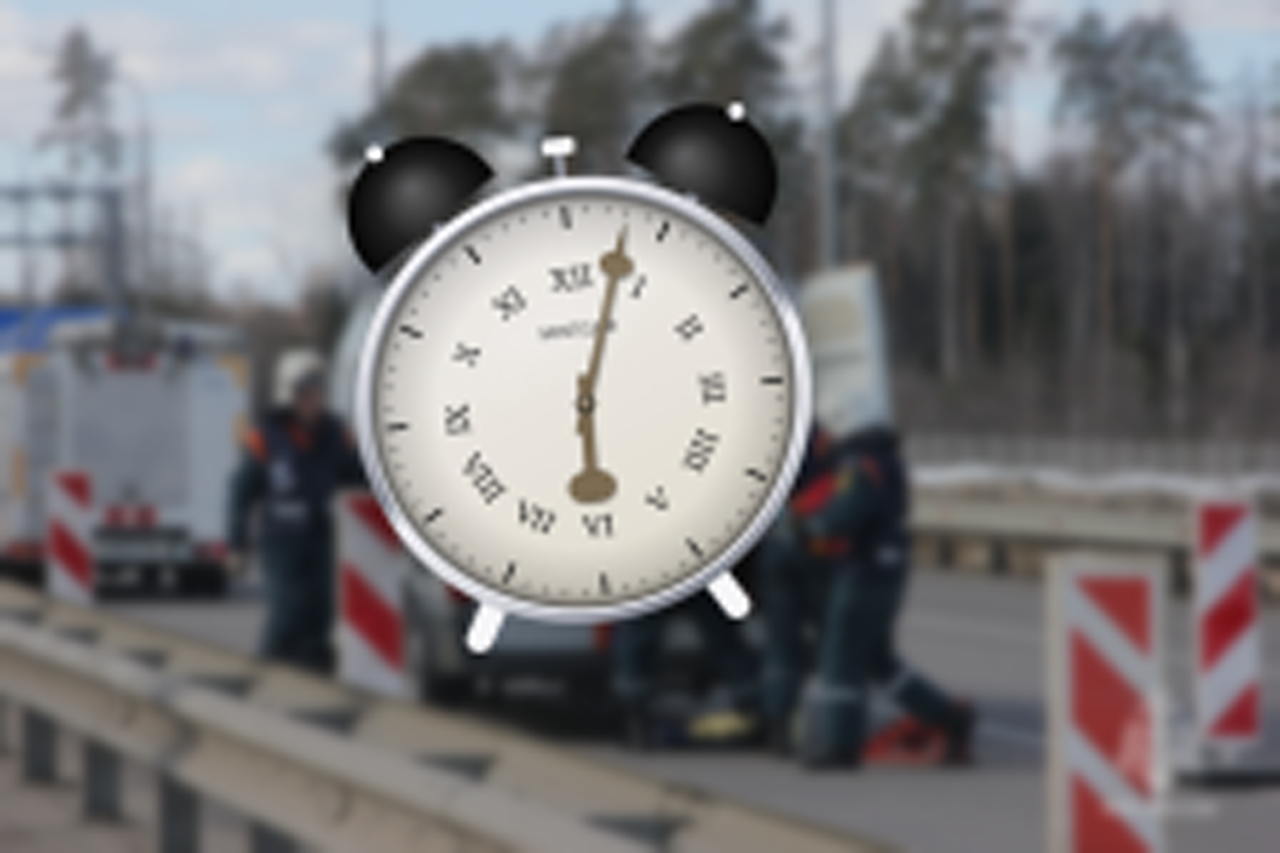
6.03
